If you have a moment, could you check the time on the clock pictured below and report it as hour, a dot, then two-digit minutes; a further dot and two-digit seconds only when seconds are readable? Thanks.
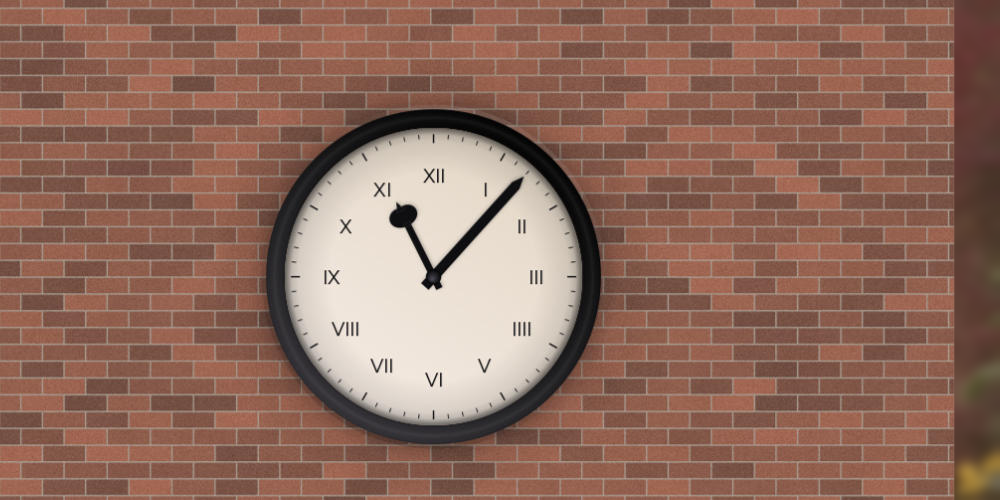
11.07
